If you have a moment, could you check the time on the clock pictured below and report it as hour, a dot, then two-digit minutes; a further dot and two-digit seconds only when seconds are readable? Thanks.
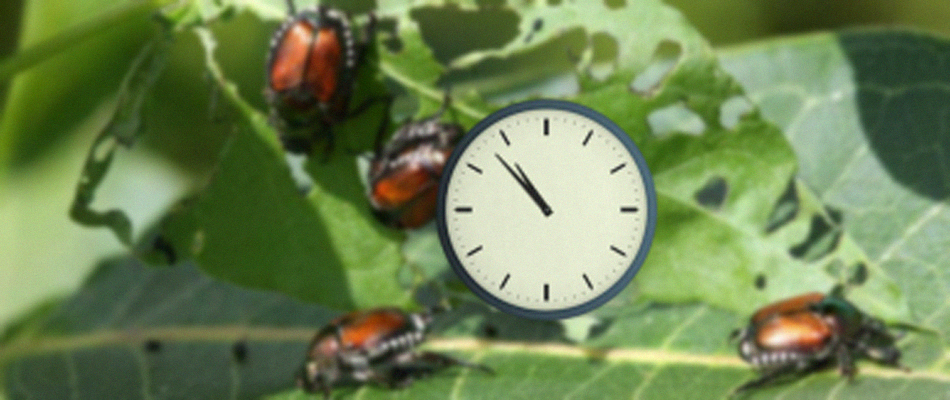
10.53
